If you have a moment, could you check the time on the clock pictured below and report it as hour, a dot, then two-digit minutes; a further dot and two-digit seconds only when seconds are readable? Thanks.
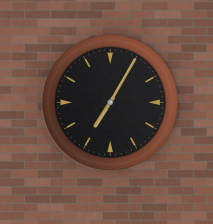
7.05
